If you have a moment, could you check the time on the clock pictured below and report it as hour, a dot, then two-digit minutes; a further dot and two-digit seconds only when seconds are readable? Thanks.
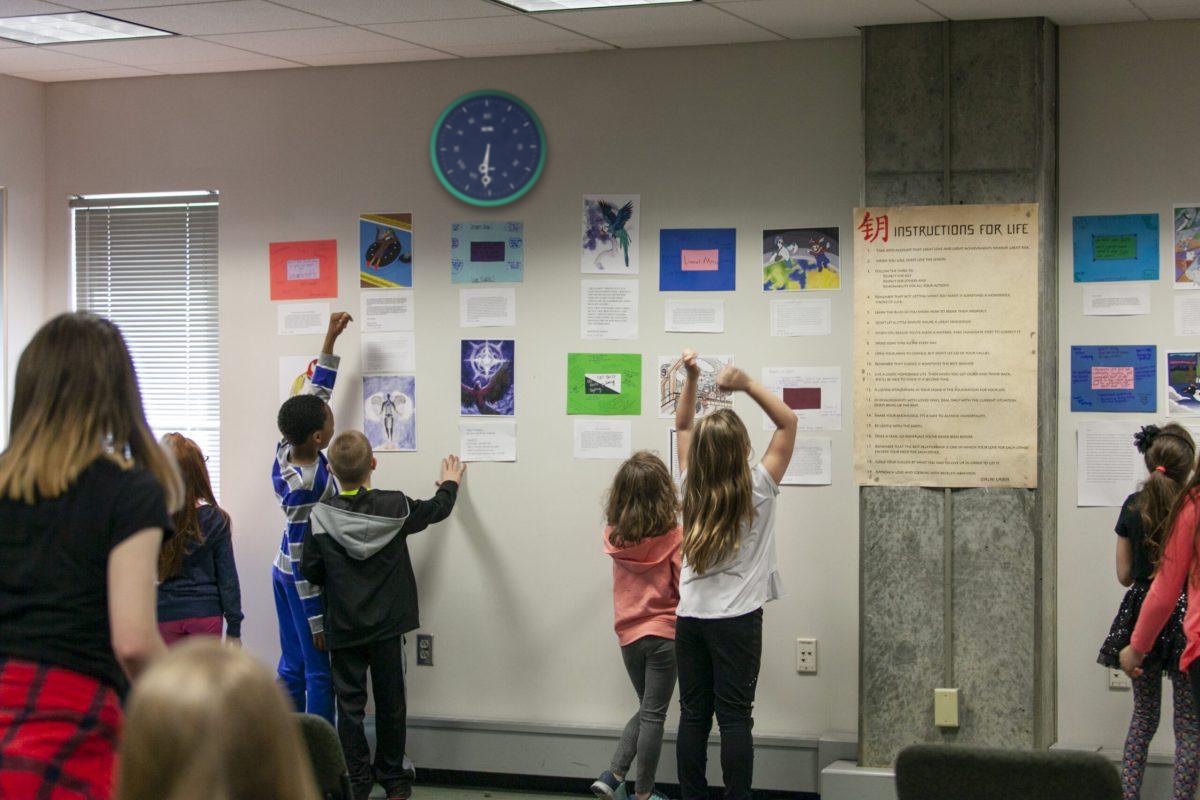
6.31
